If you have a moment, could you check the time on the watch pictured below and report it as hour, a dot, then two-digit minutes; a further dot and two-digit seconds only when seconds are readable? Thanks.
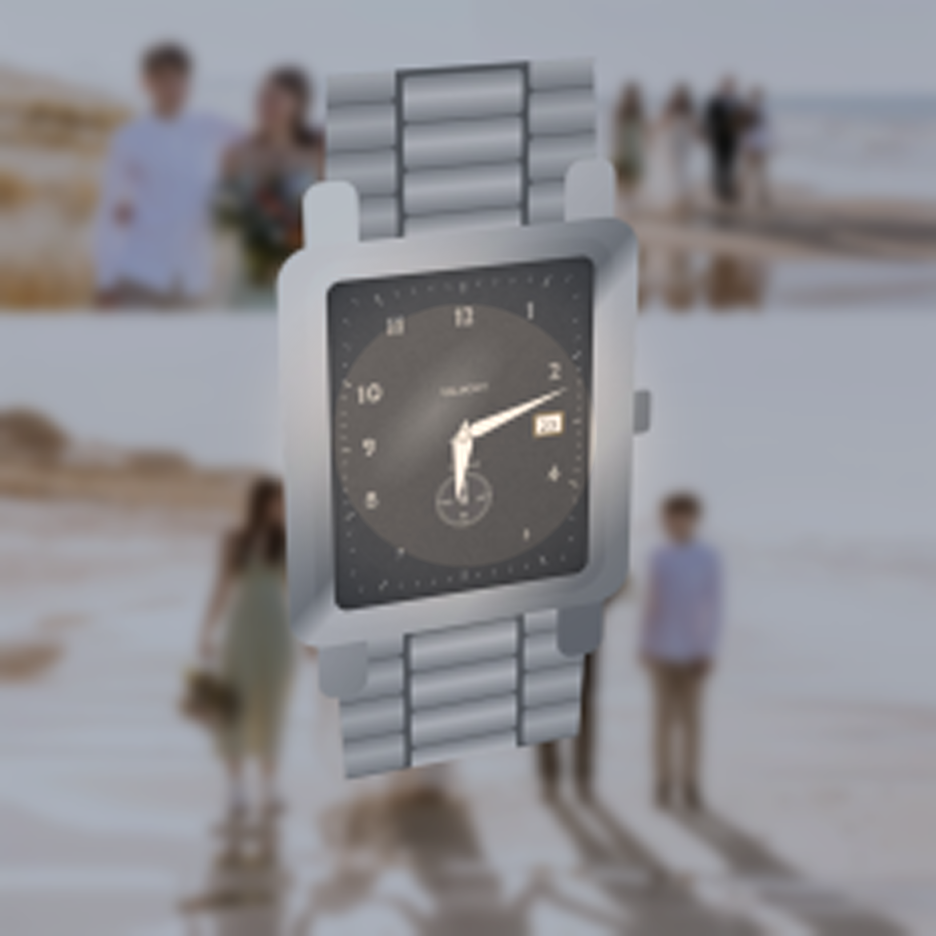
6.12
